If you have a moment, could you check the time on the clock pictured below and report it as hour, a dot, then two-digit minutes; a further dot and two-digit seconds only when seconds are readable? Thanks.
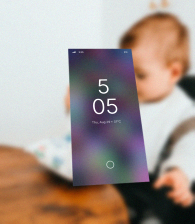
5.05
